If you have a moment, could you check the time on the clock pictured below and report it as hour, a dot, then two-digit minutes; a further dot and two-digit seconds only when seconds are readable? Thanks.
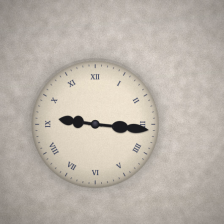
9.16
